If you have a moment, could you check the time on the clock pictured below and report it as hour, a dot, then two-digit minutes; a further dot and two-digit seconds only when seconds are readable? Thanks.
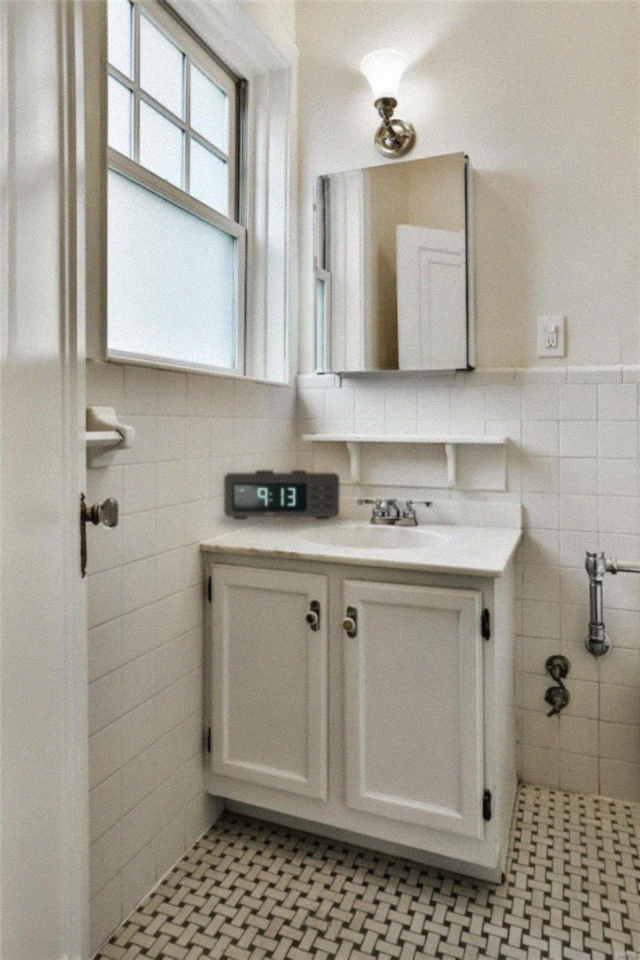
9.13
